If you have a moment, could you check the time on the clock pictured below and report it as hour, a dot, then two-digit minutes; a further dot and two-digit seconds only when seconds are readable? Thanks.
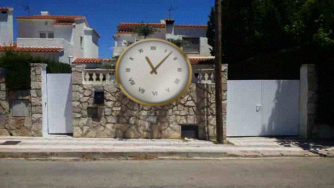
11.07
